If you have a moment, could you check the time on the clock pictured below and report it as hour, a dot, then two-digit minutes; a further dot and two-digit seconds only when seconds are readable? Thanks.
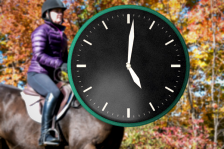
5.01
